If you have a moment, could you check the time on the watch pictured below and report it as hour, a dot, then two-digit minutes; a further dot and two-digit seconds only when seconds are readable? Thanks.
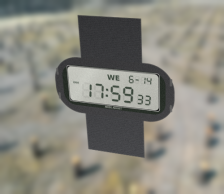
17.59.33
